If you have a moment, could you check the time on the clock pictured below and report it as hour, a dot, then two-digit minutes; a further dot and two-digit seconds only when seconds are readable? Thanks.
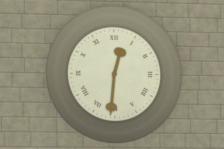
12.31
